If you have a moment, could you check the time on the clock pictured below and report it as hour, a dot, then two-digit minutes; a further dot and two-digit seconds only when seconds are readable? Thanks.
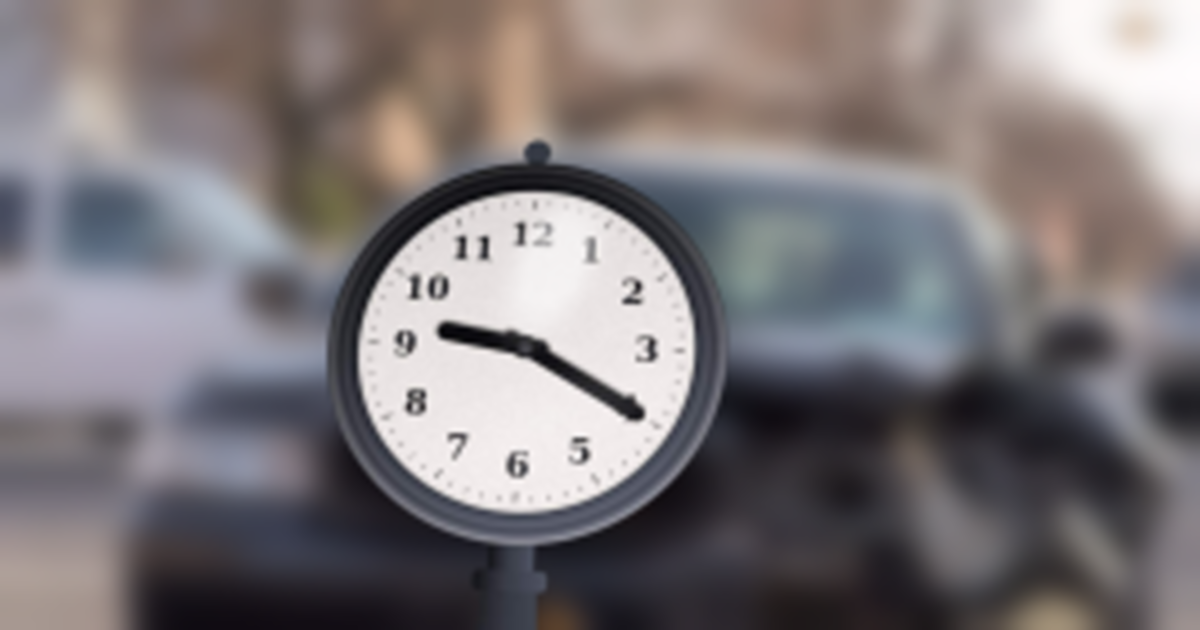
9.20
